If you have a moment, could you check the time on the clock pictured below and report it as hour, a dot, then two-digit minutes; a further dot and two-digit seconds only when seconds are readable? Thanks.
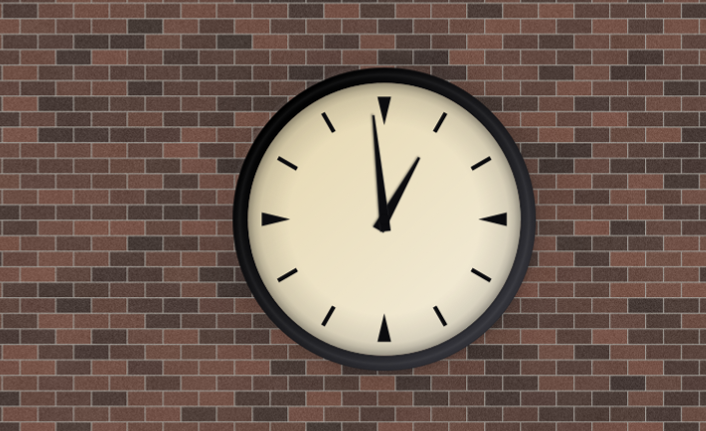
12.59
